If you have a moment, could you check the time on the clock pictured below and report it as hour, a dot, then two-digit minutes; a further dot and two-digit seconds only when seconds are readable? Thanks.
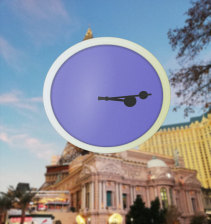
3.14
